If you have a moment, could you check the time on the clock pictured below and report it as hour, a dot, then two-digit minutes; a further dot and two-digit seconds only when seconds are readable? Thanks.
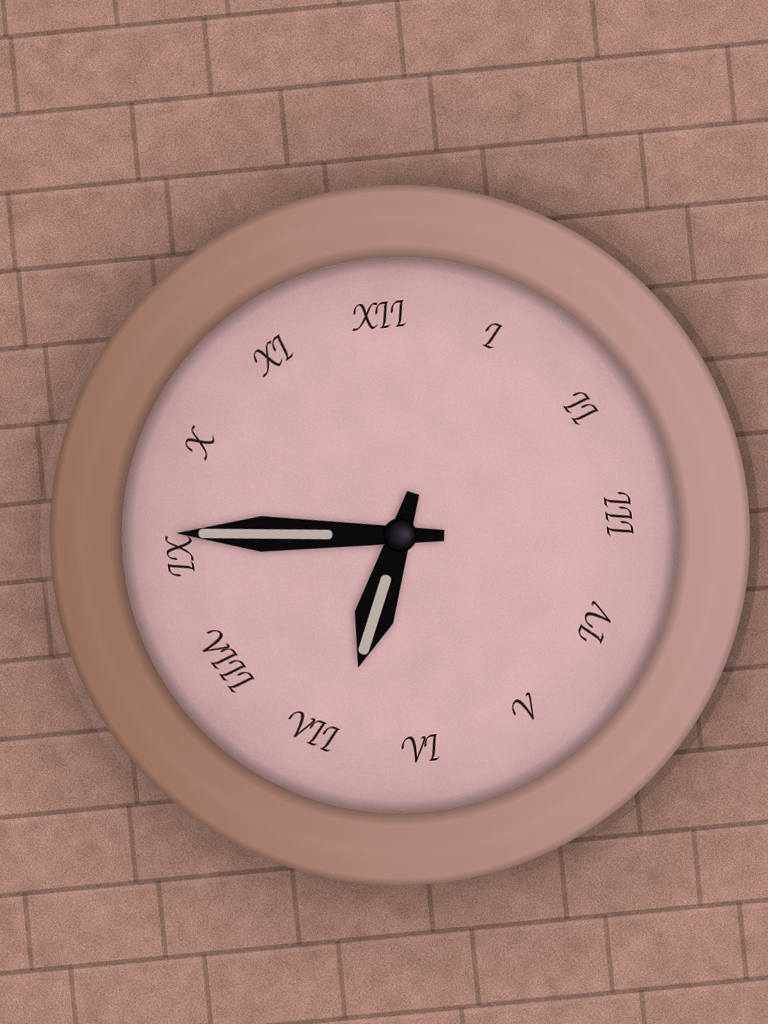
6.46
